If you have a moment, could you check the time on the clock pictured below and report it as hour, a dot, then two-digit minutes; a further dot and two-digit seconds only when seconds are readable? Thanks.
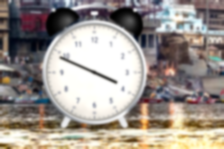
3.49
